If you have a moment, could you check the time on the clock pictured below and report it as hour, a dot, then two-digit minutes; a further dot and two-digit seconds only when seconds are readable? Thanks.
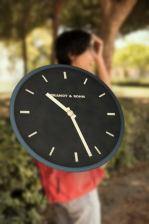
10.27
